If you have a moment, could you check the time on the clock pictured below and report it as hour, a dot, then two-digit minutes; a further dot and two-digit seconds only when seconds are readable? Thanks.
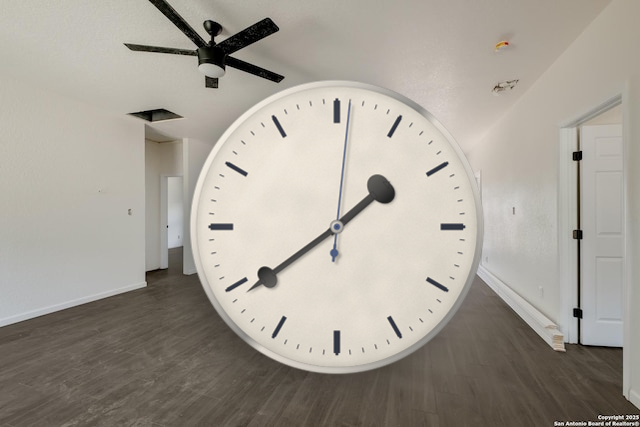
1.39.01
